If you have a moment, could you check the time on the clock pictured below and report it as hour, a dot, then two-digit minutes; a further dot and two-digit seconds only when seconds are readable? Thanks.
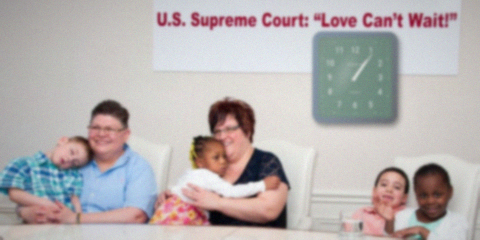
1.06
